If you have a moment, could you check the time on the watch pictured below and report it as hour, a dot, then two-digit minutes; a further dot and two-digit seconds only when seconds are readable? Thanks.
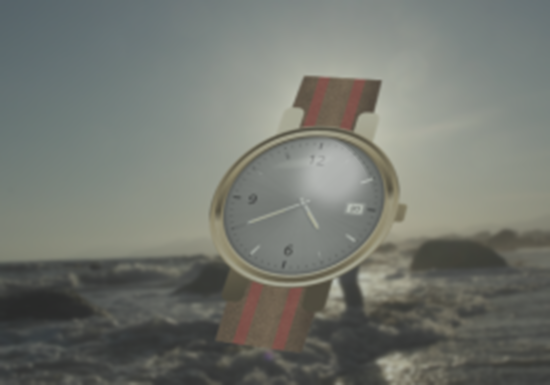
4.40
